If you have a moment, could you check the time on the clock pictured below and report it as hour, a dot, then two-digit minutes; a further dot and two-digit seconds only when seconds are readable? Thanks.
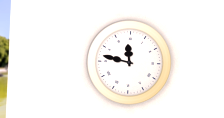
11.47
